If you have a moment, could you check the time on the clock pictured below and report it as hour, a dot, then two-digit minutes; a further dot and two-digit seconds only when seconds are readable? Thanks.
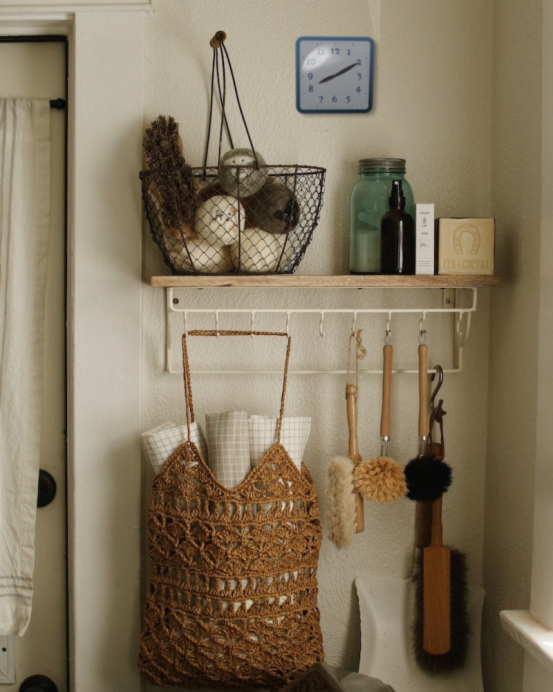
8.10
